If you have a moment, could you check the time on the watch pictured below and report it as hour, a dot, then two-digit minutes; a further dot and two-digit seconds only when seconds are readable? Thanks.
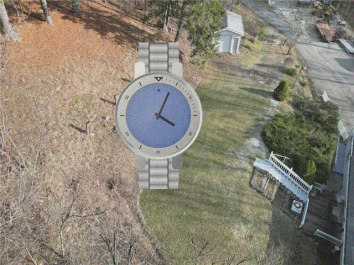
4.04
